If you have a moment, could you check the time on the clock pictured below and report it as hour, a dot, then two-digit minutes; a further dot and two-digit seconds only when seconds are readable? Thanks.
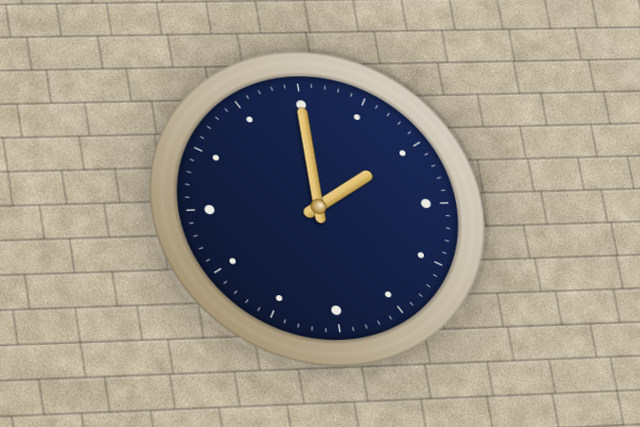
2.00
